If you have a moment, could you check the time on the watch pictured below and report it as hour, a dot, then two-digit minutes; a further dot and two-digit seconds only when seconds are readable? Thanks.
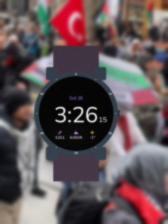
3.26
